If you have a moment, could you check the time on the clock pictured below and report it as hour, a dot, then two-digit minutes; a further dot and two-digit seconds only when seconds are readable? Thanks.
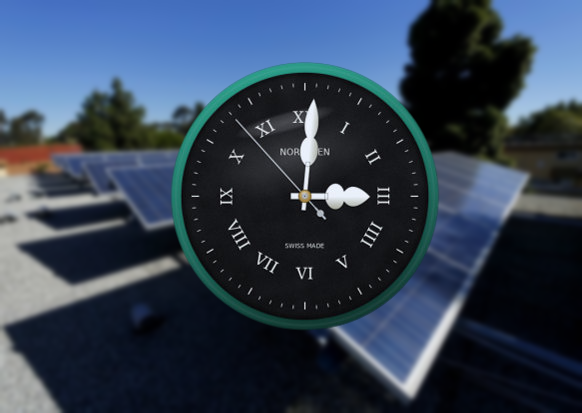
3.00.53
